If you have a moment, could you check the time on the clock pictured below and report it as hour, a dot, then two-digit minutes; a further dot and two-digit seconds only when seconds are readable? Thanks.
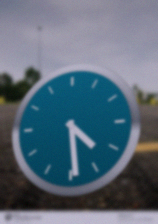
4.29
